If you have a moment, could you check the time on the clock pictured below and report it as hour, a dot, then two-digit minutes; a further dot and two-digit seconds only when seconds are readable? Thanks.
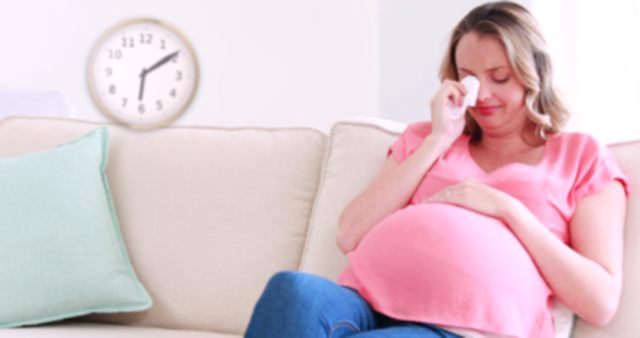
6.09
